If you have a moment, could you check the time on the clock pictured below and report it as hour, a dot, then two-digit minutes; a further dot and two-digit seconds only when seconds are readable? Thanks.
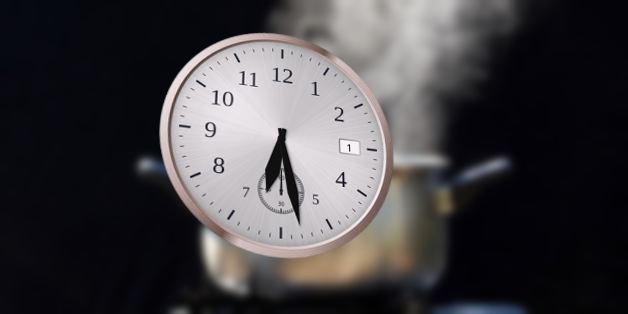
6.28
